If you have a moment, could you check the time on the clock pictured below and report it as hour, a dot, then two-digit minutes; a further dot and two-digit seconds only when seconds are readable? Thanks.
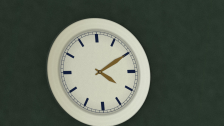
4.10
